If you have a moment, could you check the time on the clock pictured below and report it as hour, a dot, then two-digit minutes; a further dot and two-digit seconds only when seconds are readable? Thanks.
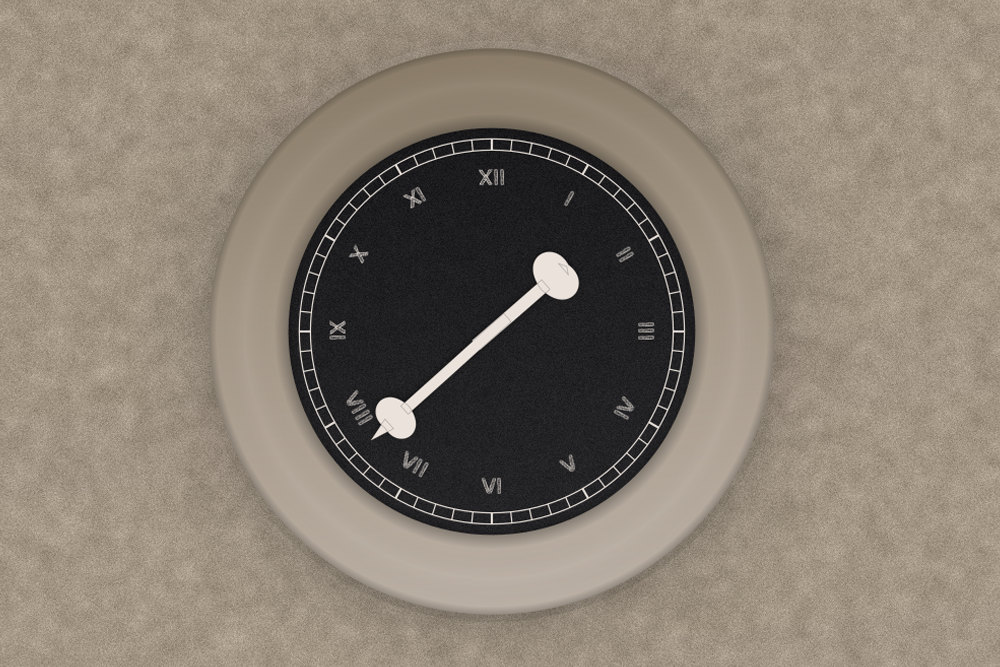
1.38
